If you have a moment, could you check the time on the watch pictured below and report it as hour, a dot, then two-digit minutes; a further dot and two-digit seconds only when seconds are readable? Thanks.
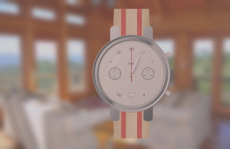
1.04
